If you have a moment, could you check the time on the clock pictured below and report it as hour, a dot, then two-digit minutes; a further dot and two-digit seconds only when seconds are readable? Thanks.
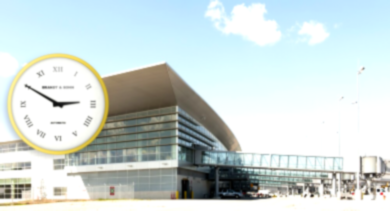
2.50
